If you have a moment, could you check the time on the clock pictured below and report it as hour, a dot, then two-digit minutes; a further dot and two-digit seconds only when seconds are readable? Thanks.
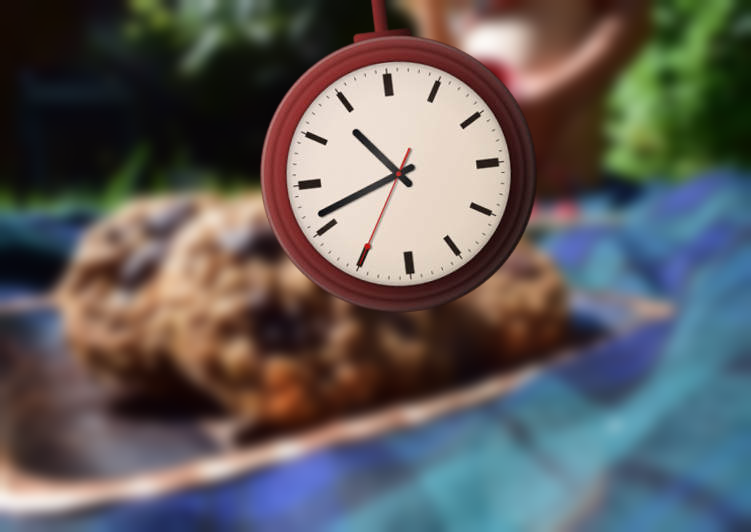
10.41.35
